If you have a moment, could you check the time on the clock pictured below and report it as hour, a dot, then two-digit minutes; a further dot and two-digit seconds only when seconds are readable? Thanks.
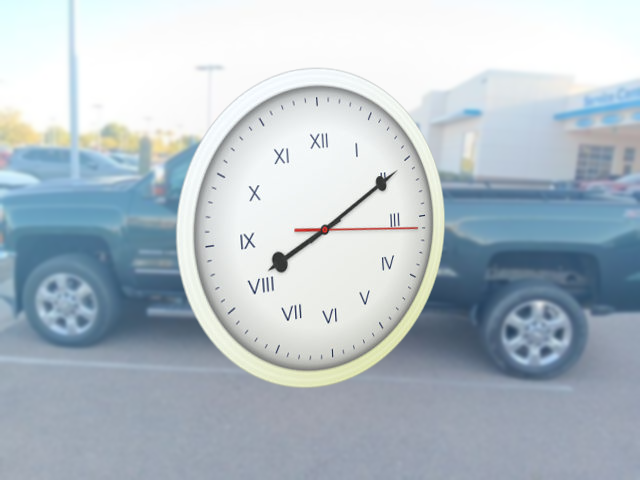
8.10.16
